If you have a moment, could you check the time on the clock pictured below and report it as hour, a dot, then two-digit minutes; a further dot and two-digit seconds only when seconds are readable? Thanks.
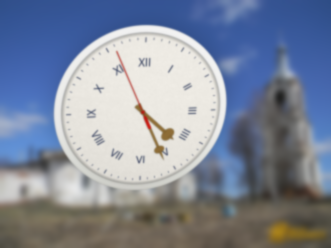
4.25.56
